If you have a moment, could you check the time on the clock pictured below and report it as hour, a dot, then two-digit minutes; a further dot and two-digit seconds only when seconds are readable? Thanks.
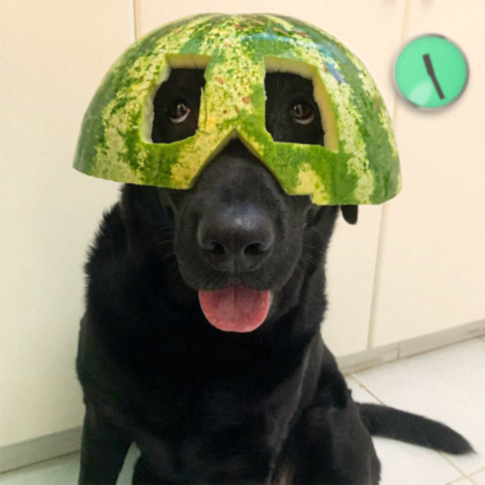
11.26
